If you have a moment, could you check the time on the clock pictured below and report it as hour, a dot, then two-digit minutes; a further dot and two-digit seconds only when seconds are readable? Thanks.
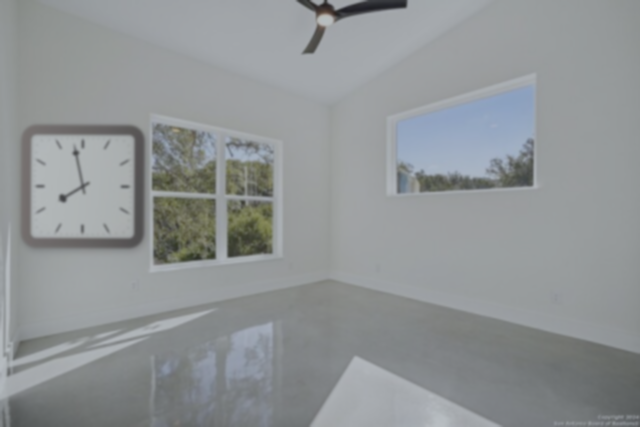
7.58
